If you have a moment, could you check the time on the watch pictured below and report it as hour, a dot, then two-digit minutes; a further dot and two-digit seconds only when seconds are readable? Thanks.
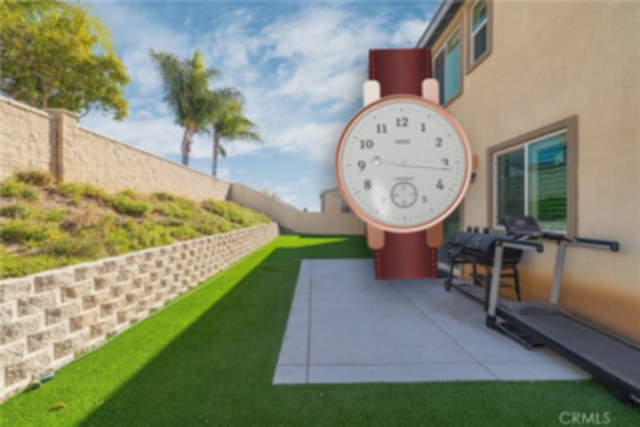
9.16
